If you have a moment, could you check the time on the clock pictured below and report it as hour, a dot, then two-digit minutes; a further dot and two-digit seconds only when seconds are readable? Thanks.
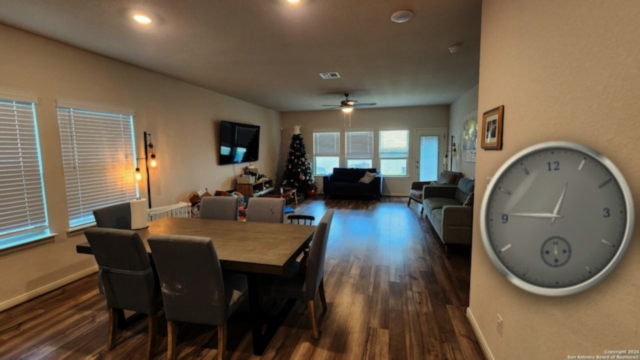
12.46
